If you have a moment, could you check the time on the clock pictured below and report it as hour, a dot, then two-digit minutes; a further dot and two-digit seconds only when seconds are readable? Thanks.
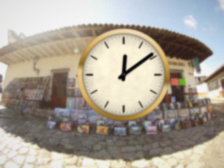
12.09
